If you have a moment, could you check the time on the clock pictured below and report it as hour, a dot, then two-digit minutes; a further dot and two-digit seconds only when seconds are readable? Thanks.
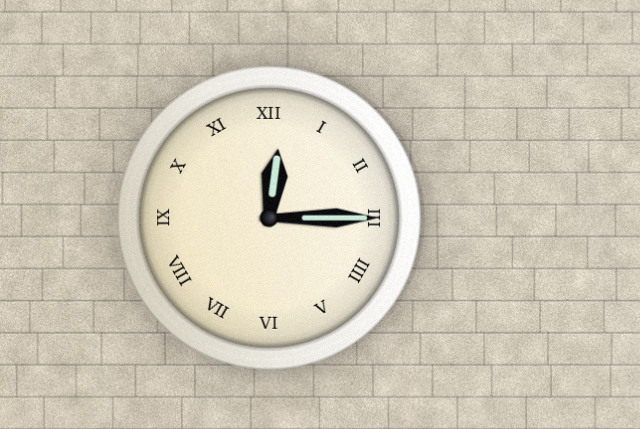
12.15
